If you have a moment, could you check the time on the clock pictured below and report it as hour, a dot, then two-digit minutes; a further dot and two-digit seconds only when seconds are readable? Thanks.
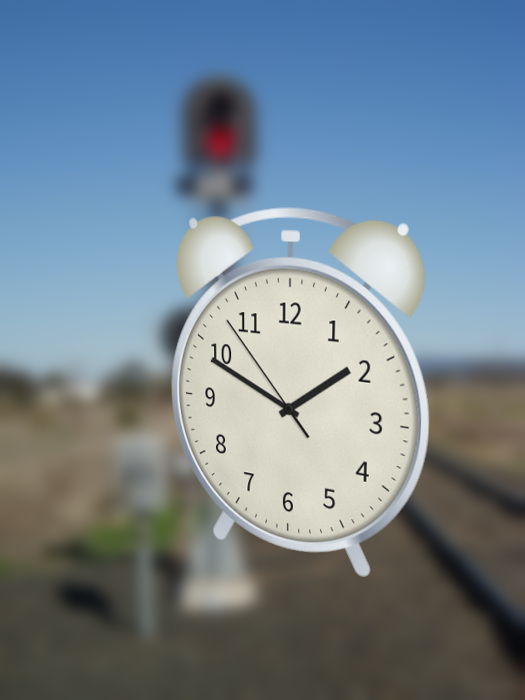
1.48.53
